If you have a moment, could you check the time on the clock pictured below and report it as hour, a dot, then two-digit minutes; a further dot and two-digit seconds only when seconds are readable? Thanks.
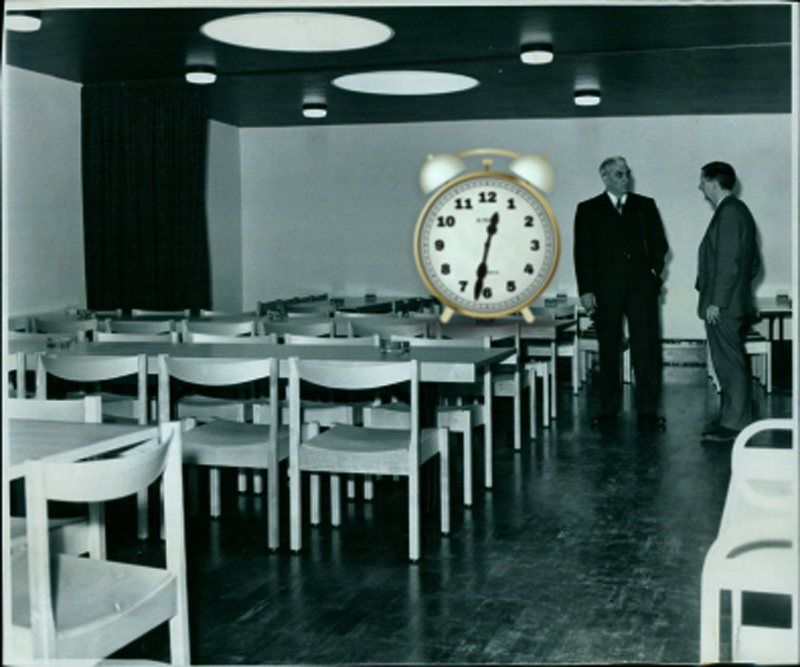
12.32
